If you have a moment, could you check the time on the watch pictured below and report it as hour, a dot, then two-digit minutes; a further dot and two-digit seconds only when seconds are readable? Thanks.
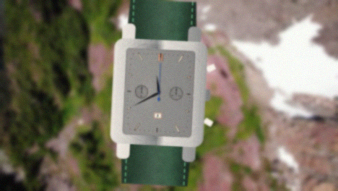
11.40
